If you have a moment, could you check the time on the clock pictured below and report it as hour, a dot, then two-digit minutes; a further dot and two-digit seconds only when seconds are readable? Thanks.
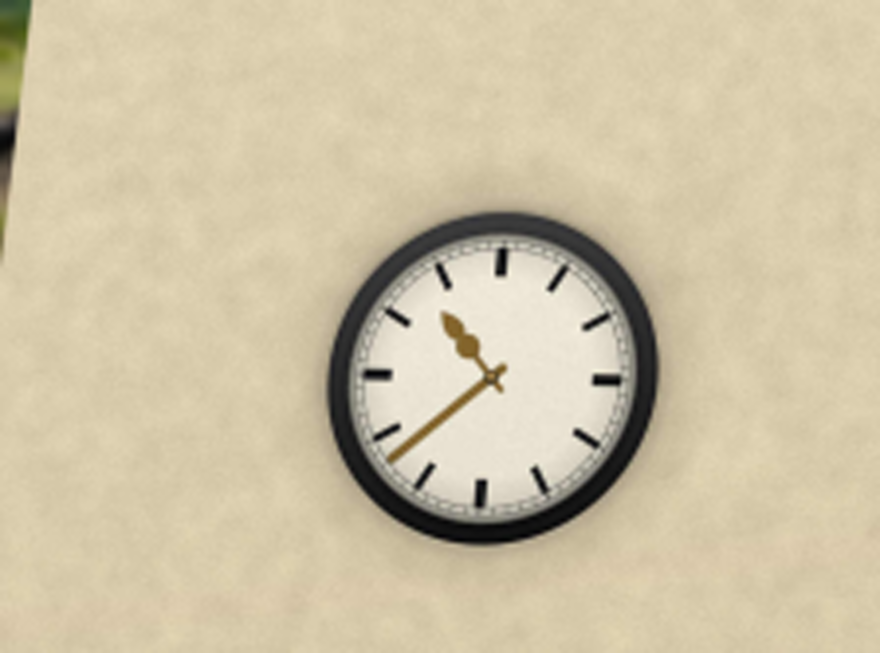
10.38
